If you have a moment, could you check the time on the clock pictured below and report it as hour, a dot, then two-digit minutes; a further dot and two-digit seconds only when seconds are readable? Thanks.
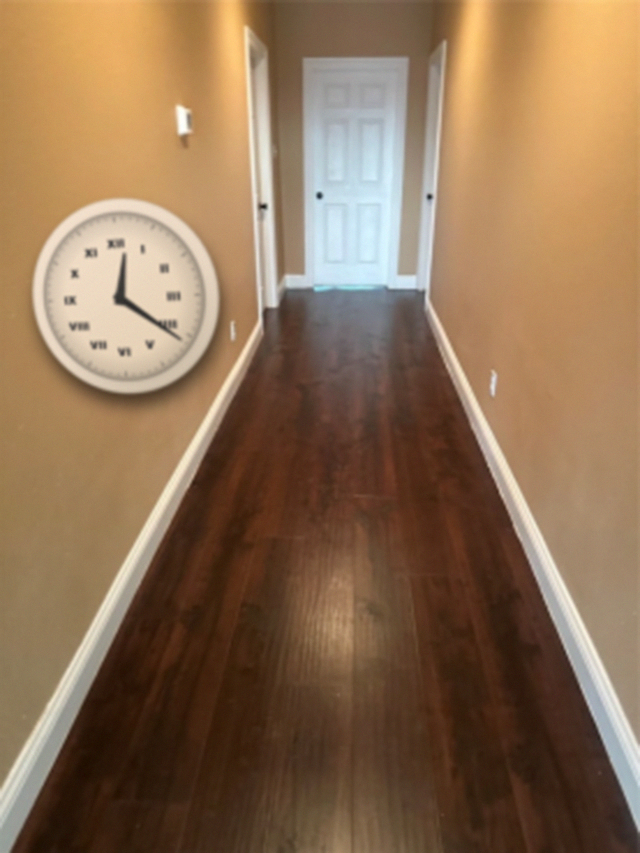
12.21
